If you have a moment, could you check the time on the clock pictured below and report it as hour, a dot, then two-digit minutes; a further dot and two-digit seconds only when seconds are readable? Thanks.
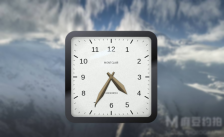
4.35
